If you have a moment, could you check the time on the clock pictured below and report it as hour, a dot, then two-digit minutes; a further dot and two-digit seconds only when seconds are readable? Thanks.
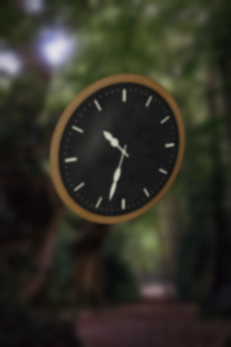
10.33
